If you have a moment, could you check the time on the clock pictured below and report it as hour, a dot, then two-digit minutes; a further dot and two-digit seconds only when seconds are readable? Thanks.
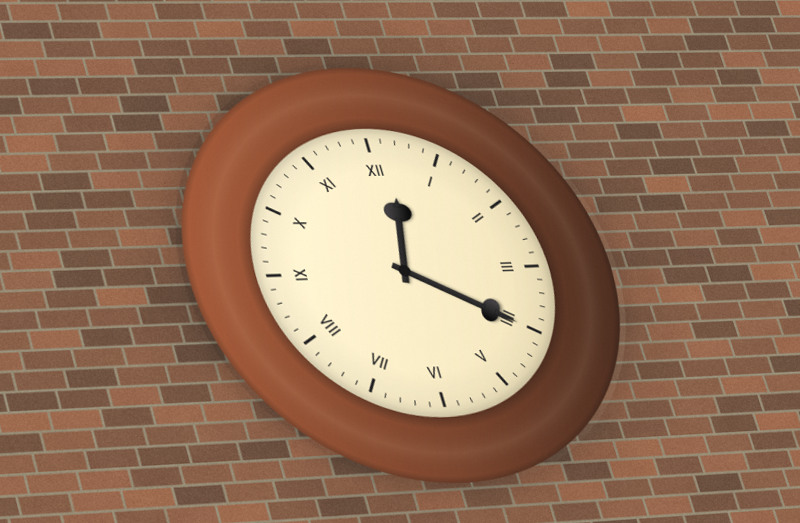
12.20
